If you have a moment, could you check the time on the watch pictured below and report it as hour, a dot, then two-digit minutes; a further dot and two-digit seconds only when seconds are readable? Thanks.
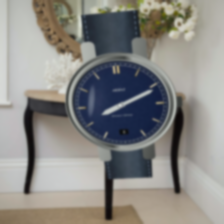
8.11
